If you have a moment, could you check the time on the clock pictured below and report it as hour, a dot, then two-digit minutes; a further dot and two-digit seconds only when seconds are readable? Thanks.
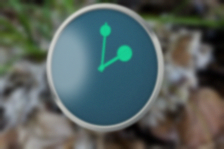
2.01
